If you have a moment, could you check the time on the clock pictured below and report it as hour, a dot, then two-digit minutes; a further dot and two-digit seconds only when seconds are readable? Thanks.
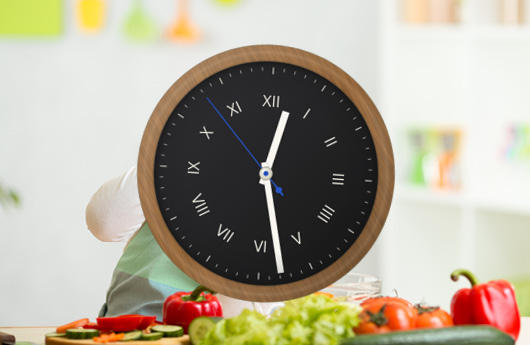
12.27.53
